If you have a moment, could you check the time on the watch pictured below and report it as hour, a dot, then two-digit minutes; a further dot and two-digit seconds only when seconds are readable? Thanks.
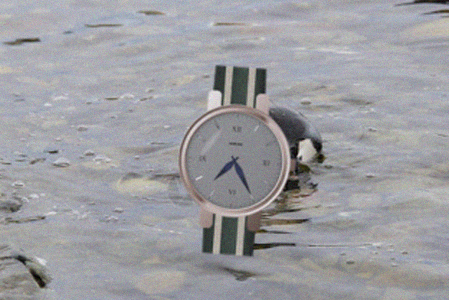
7.25
